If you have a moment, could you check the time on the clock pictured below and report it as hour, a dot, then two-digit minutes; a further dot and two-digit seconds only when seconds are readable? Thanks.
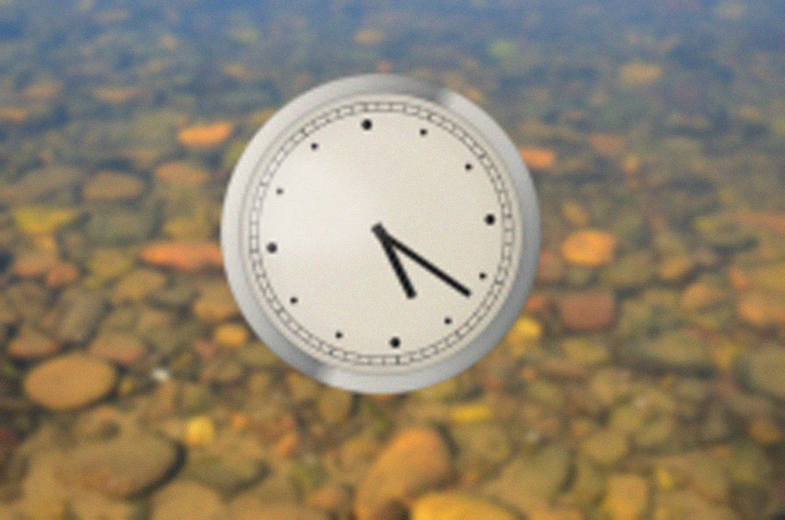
5.22
